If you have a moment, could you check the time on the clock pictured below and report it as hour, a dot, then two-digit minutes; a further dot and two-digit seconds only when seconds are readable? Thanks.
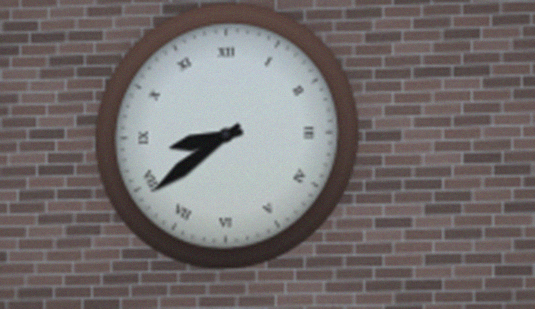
8.39
